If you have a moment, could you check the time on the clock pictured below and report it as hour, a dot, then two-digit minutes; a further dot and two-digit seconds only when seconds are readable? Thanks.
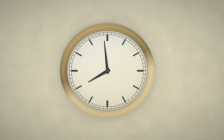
7.59
